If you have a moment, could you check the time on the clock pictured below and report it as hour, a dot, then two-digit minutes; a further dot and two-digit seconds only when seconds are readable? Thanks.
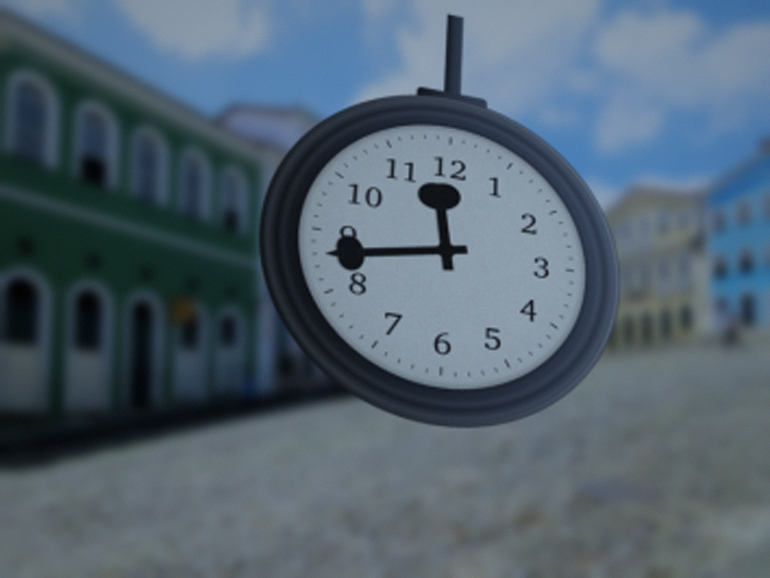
11.43
